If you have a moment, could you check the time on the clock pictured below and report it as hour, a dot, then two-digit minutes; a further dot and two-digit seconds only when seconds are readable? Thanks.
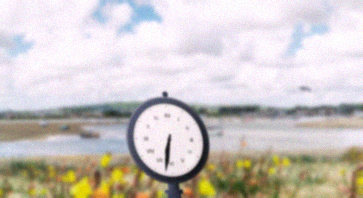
6.32
